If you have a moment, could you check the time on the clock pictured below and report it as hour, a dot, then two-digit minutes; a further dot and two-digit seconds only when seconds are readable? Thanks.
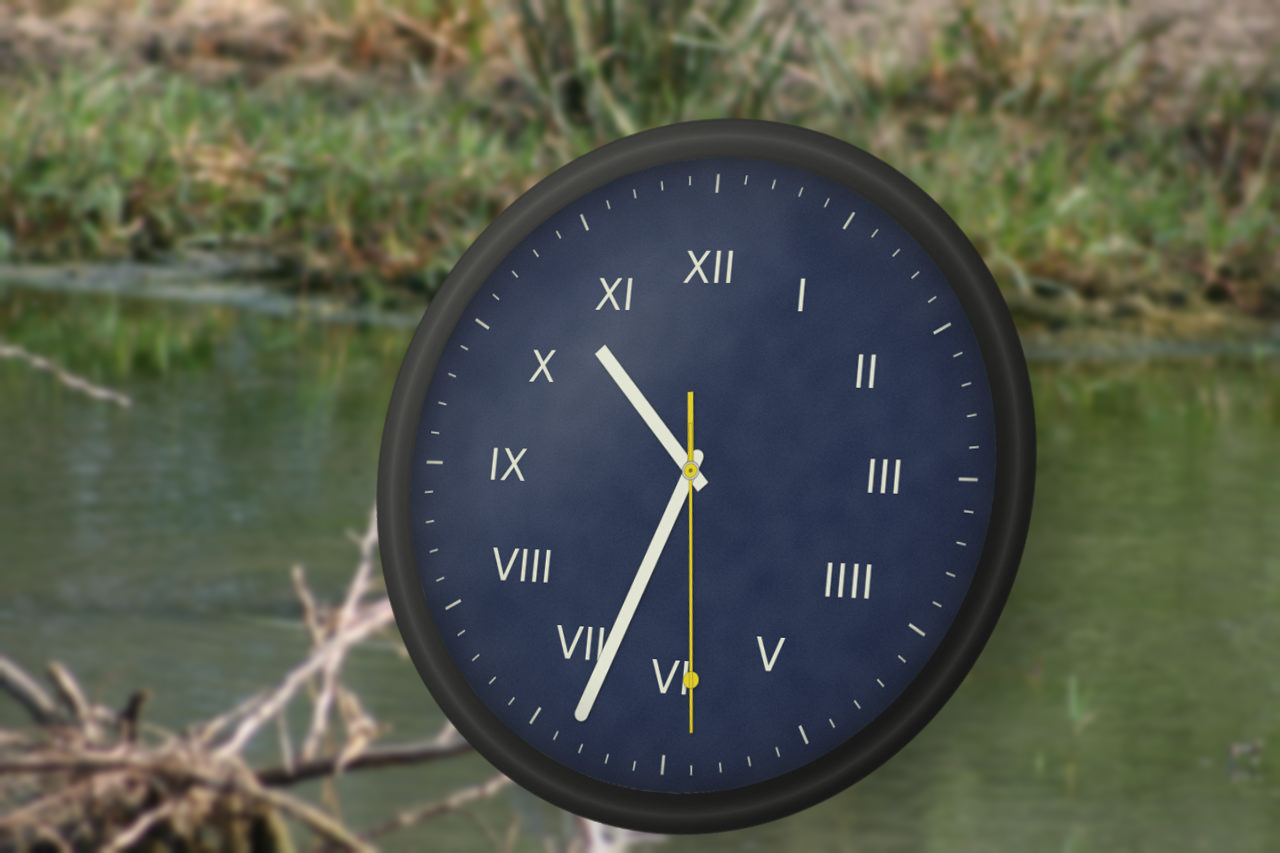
10.33.29
